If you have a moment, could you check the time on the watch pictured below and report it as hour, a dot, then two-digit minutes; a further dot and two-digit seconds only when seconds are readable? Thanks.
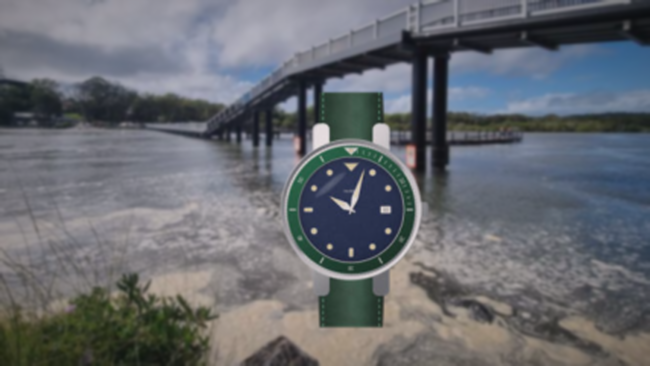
10.03
